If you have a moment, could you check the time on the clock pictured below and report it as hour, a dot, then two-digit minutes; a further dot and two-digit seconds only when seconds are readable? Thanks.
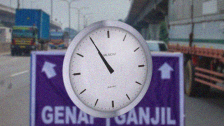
10.55
